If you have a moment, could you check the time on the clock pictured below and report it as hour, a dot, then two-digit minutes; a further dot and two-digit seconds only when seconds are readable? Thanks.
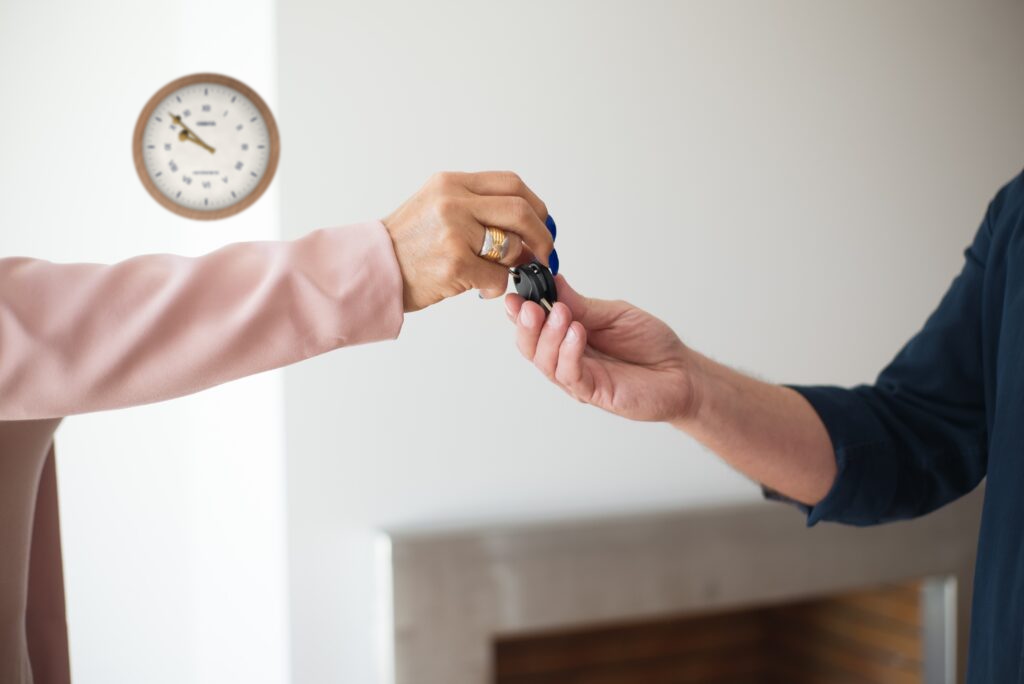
9.52
